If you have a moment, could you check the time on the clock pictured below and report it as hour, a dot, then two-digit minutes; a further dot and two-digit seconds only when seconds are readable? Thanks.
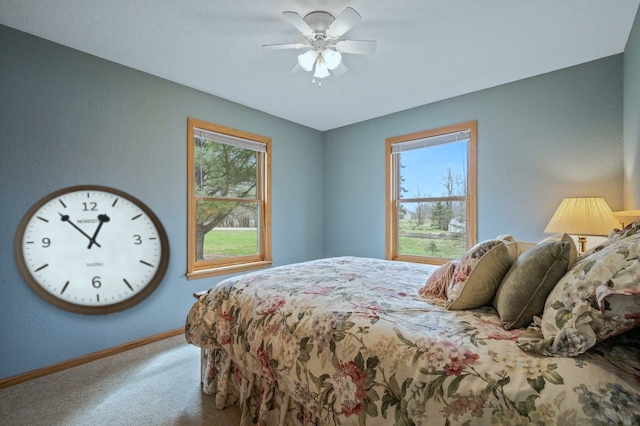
12.53
